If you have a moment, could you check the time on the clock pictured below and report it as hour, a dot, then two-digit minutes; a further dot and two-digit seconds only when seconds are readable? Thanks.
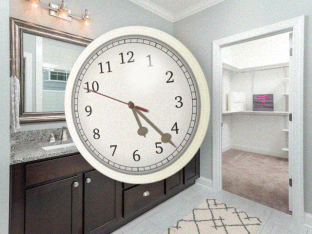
5.22.49
